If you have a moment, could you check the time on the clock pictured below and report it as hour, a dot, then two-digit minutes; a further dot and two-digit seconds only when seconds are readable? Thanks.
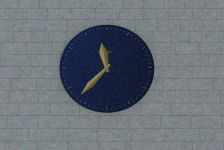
11.37
